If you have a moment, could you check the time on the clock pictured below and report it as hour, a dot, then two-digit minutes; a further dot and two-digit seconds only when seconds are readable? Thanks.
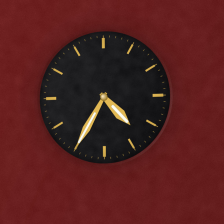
4.35
